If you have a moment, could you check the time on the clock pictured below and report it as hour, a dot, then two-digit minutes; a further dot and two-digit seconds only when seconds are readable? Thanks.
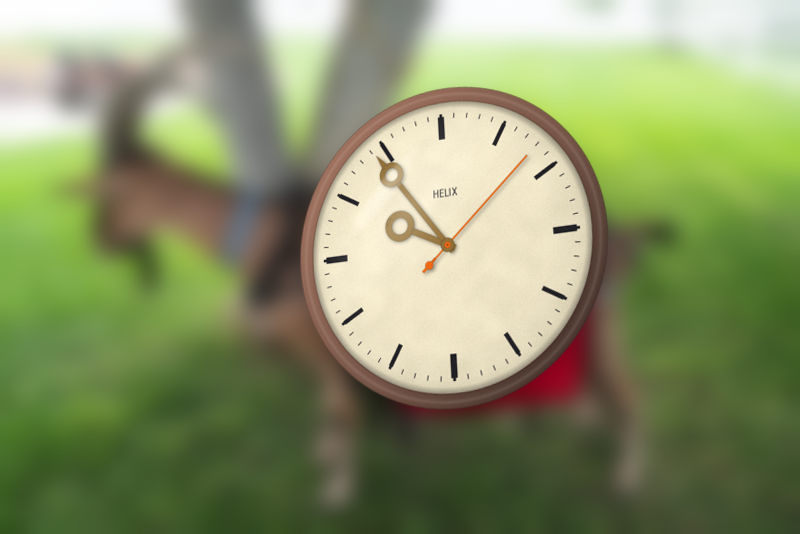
9.54.08
